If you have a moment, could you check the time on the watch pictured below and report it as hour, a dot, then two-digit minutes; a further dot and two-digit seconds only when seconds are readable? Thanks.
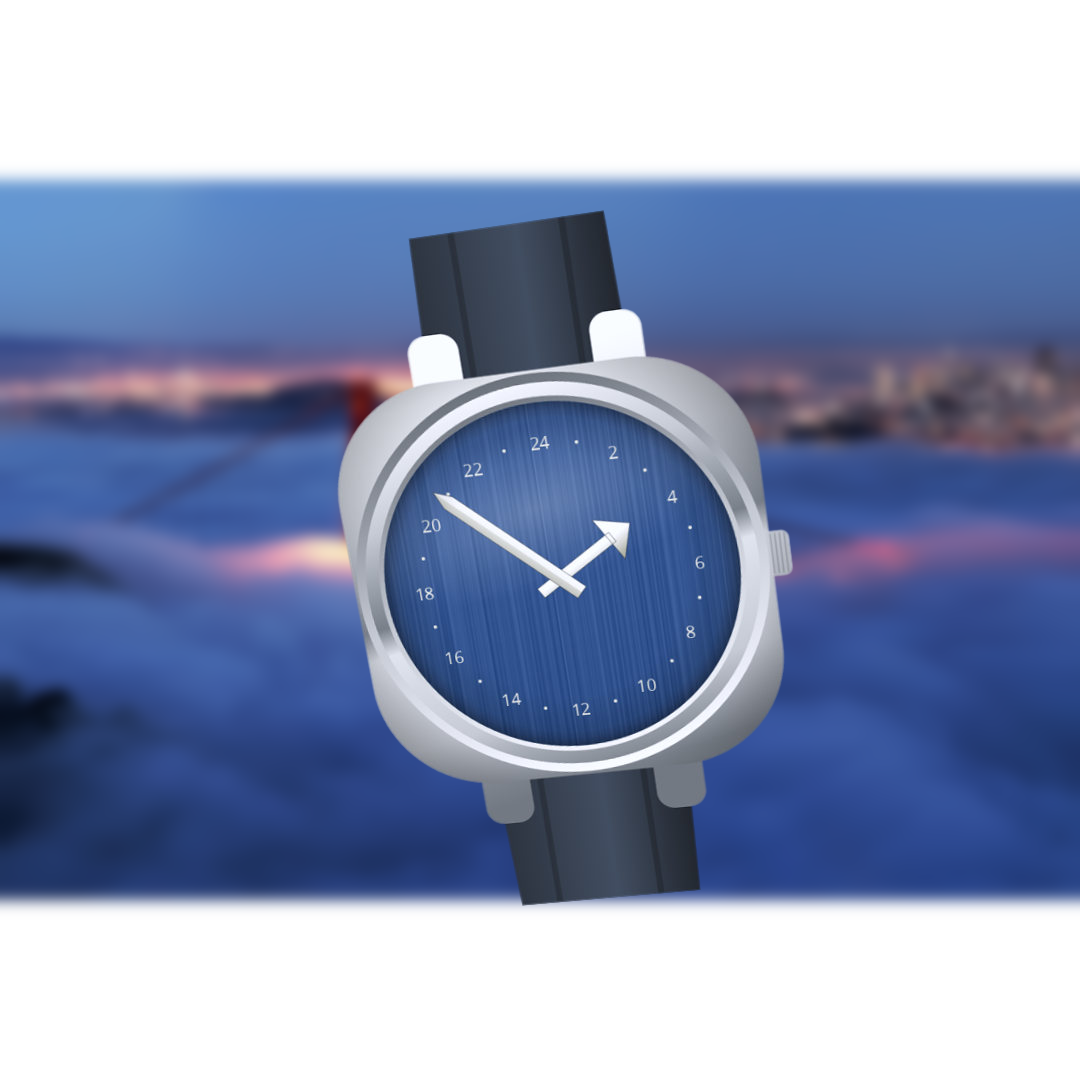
3.52
